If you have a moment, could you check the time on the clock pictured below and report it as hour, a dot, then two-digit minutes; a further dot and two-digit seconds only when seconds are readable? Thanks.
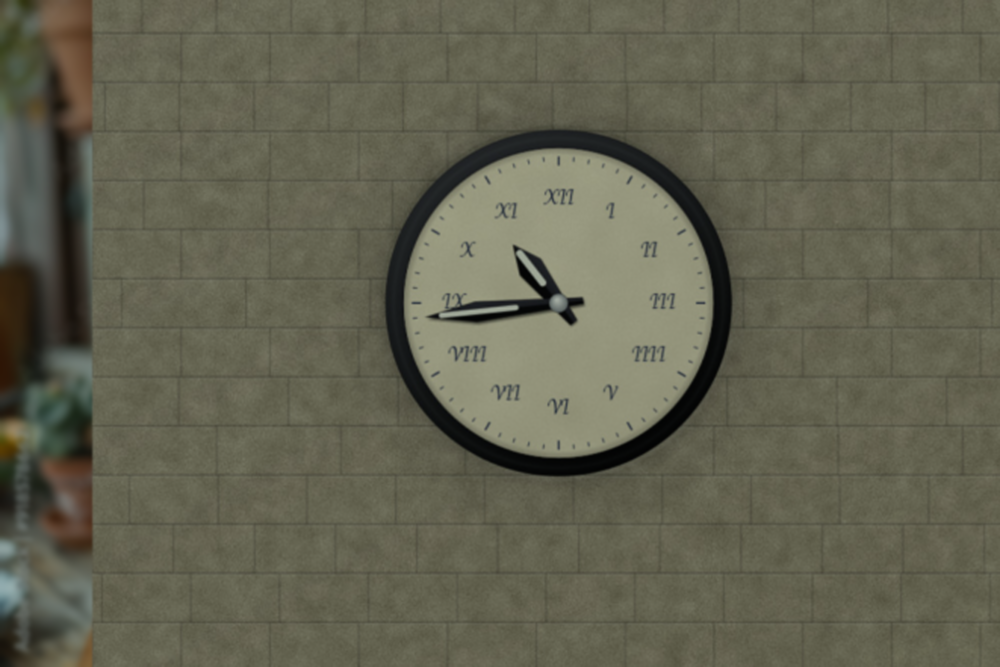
10.44
